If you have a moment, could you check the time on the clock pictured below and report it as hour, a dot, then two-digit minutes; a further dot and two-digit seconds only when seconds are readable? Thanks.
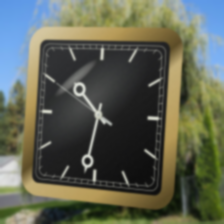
10.31.50
